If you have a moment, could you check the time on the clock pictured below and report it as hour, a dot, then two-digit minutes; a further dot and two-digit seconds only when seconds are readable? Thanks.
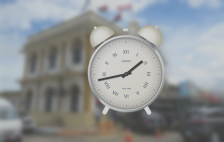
1.43
